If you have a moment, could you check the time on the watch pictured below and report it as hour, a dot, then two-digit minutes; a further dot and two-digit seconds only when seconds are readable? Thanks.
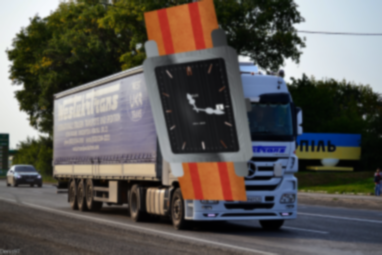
11.17
